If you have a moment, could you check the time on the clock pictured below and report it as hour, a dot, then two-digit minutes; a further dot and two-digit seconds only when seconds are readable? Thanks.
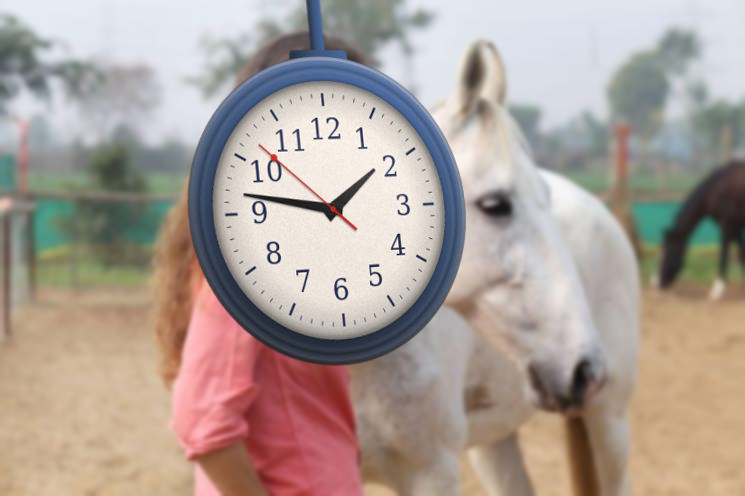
1.46.52
